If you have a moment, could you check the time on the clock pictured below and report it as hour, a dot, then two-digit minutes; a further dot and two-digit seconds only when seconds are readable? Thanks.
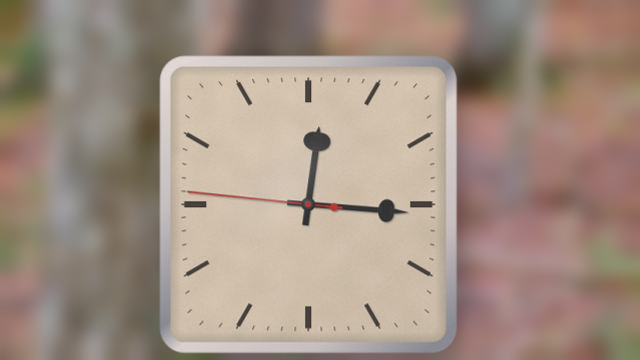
12.15.46
